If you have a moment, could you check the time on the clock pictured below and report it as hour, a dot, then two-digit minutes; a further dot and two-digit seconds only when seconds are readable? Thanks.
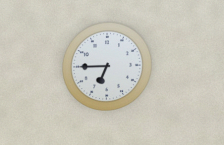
6.45
